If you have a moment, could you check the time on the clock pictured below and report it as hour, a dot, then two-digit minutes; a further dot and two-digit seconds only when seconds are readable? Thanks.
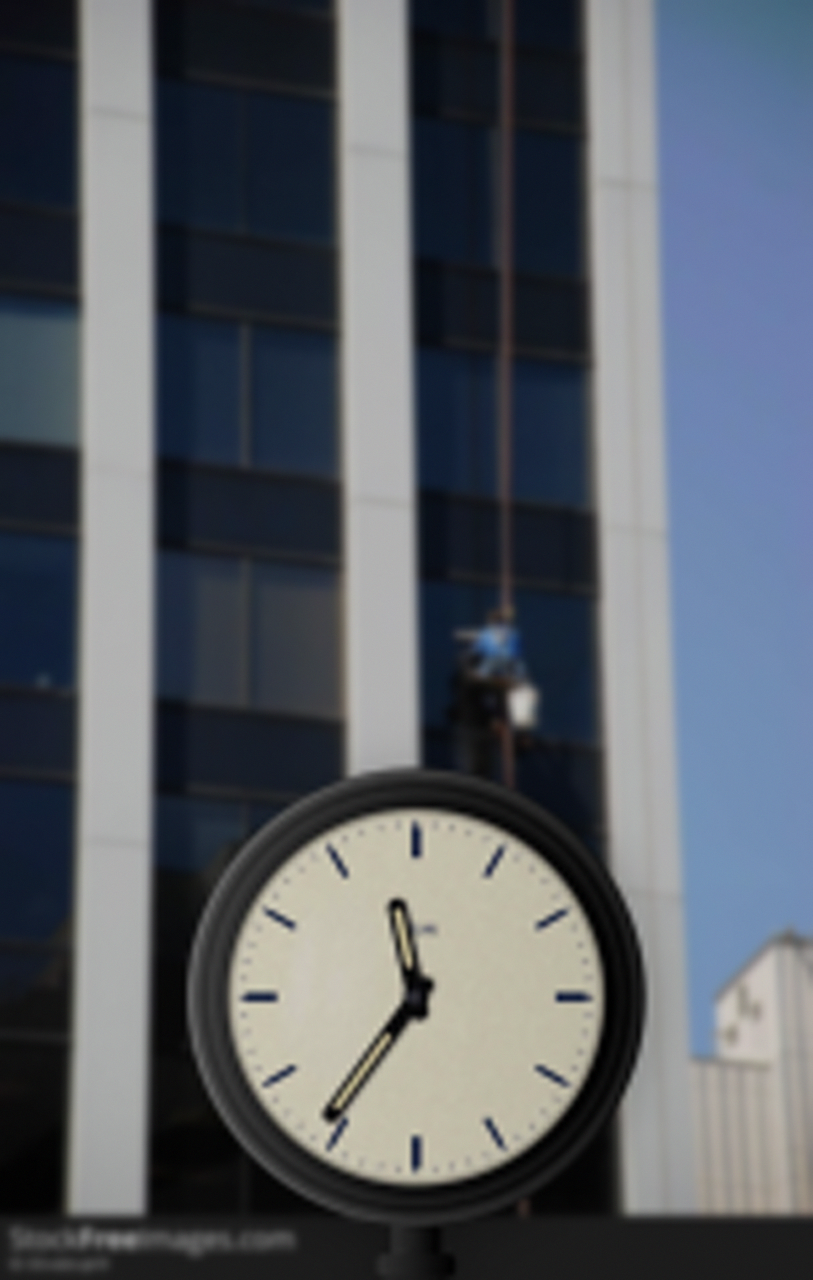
11.36
